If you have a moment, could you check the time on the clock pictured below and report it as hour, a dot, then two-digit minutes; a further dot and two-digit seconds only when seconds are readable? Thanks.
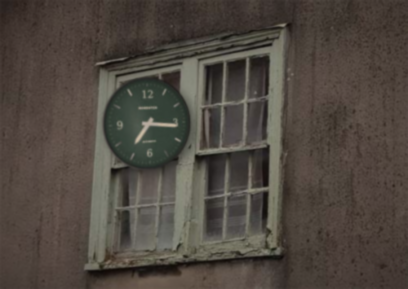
7.16
